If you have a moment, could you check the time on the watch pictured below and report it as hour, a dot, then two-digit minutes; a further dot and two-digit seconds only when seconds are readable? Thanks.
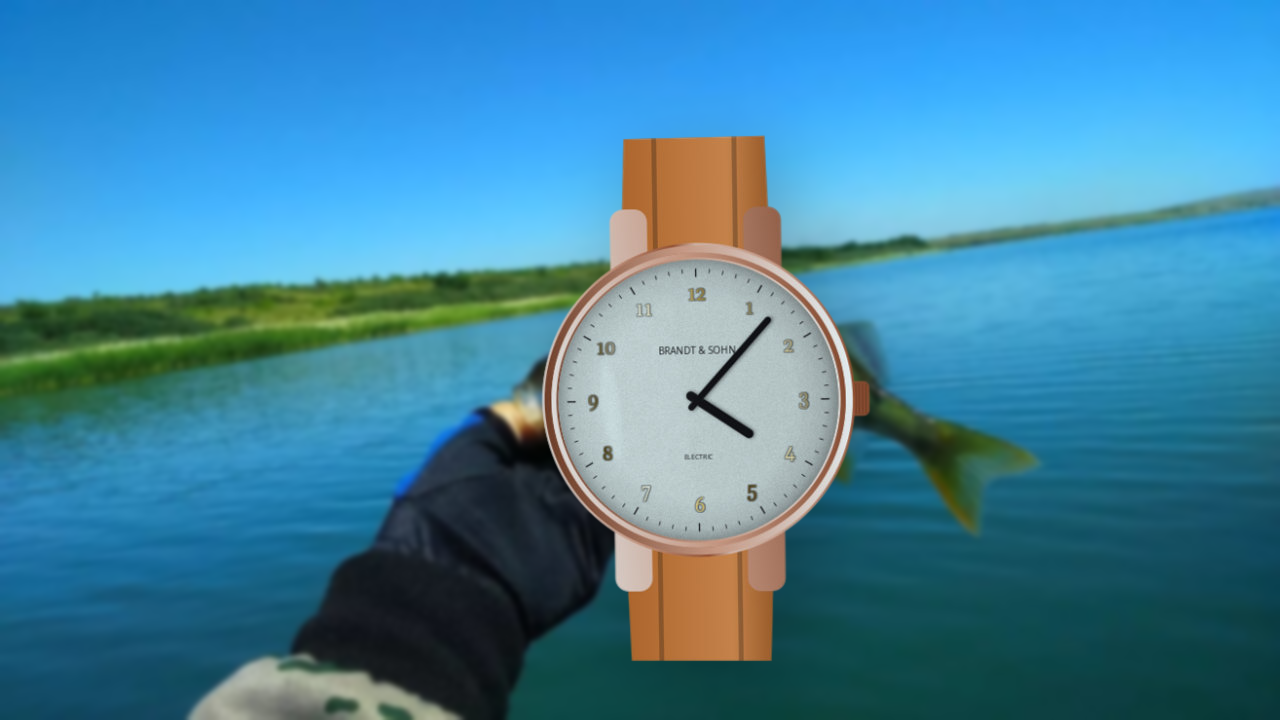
4.07
